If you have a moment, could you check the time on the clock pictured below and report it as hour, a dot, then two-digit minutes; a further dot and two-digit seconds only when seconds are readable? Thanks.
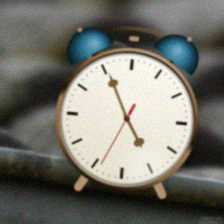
4.55.34
